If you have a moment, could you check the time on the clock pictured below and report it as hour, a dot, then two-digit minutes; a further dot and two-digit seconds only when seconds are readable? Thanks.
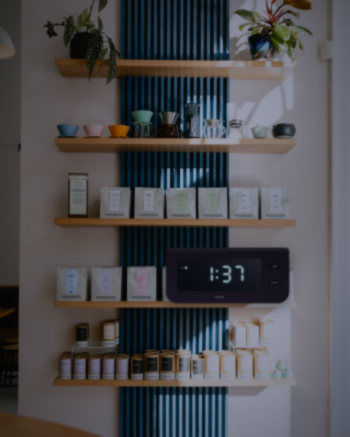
1.37
